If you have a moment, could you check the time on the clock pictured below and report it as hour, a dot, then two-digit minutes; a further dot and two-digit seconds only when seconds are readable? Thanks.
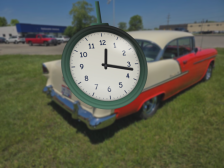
12.17
